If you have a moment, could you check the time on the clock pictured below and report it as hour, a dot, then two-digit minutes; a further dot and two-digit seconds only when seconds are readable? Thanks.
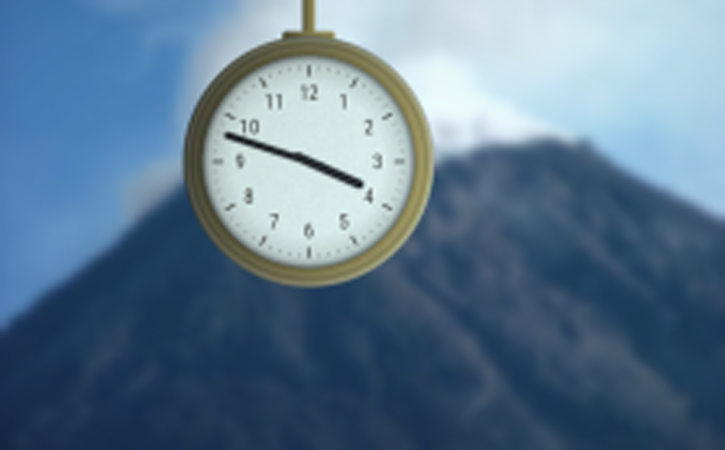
3.48
